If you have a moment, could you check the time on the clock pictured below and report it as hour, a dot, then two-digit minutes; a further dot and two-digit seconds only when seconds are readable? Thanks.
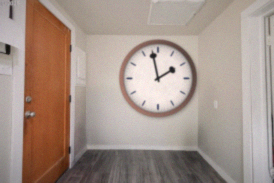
1.58
